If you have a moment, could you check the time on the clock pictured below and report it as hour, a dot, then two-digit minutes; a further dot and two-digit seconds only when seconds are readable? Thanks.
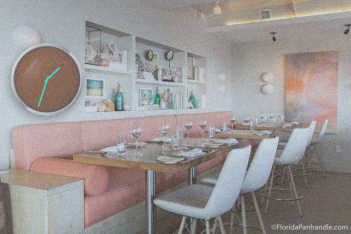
1.33
